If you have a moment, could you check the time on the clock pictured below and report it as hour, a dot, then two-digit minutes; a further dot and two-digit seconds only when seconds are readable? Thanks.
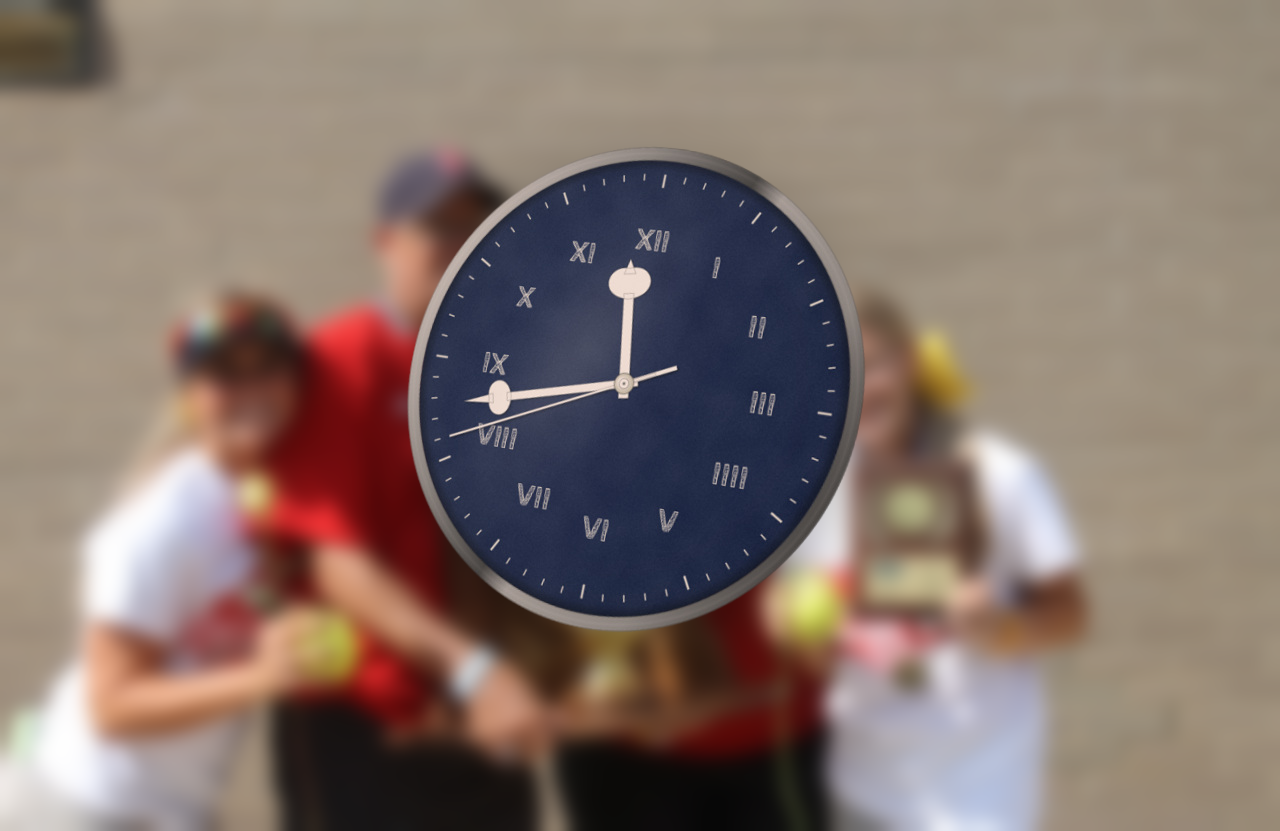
11.42.41
